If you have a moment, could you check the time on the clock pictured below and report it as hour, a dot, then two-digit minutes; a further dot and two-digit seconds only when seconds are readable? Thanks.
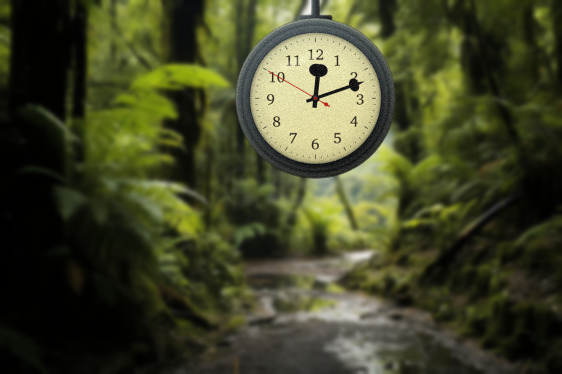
12.11.50
